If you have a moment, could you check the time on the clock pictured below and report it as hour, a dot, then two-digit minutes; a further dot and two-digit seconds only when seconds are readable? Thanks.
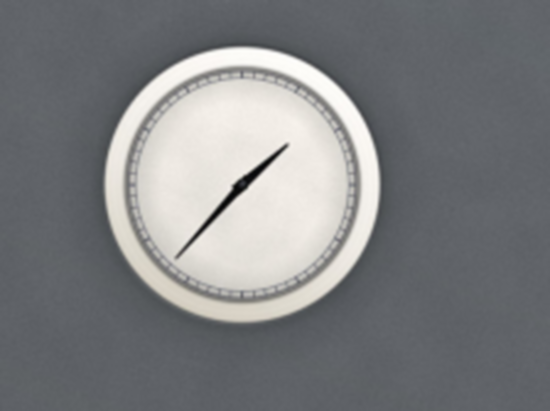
1.37
